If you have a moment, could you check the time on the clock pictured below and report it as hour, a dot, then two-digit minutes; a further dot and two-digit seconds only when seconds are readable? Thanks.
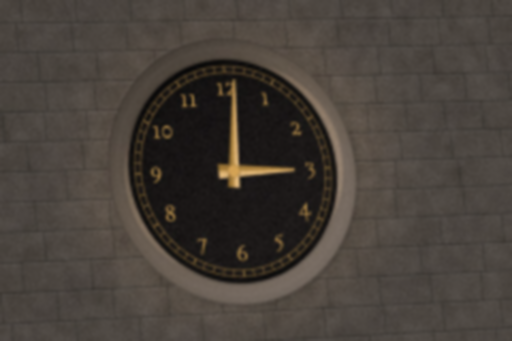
3.01
